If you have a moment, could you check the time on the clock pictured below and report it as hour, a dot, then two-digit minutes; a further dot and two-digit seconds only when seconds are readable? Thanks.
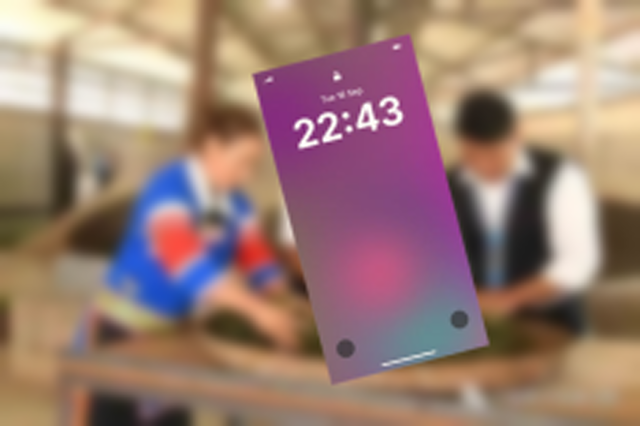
22.43
